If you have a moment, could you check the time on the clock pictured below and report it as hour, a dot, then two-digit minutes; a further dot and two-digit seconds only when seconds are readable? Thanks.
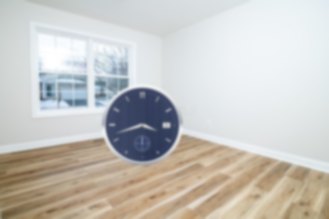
3.42
